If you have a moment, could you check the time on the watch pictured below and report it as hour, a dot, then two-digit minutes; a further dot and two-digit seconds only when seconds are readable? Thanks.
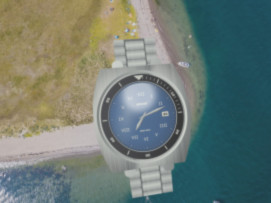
7.12
